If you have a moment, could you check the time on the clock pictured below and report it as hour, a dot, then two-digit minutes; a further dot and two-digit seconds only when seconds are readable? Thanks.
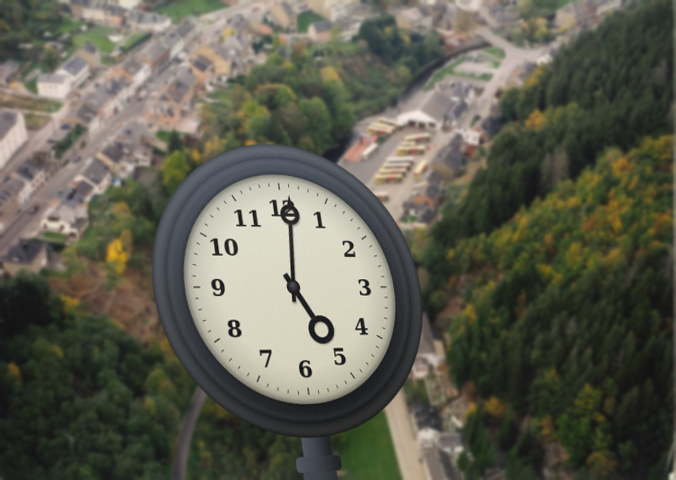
5.01
